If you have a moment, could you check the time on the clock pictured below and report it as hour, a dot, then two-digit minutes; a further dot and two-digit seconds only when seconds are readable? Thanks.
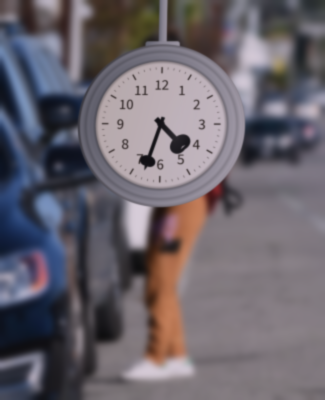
4.33
